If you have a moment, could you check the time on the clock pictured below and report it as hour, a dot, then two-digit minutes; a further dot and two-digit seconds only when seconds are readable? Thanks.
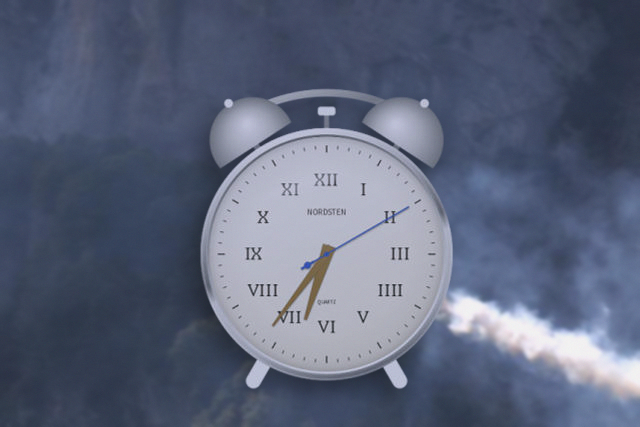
6.36.10
